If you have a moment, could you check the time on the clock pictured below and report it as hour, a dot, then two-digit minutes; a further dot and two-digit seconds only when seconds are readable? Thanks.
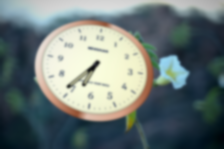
6.36
